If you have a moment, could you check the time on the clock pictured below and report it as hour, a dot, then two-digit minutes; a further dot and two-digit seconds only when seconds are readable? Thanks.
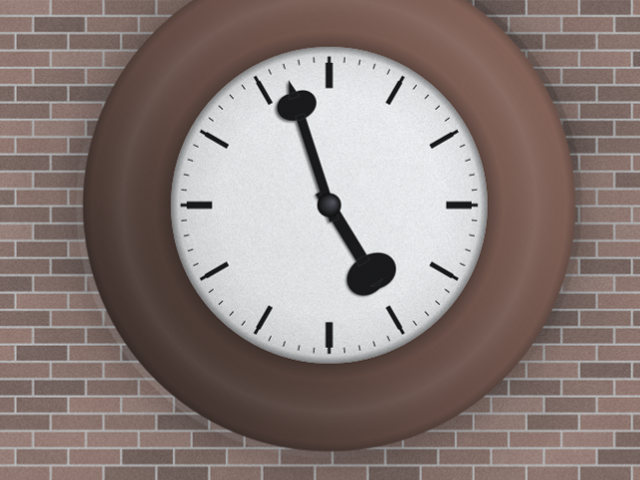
4.57
